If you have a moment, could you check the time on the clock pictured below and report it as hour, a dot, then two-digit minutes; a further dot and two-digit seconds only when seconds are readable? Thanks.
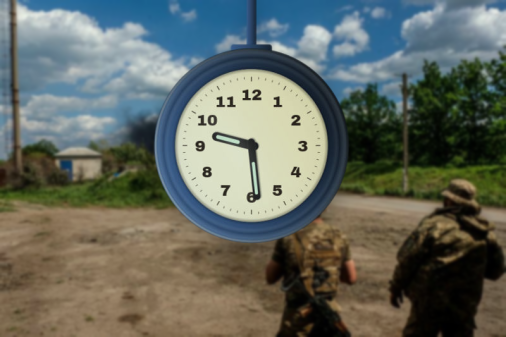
9.29
